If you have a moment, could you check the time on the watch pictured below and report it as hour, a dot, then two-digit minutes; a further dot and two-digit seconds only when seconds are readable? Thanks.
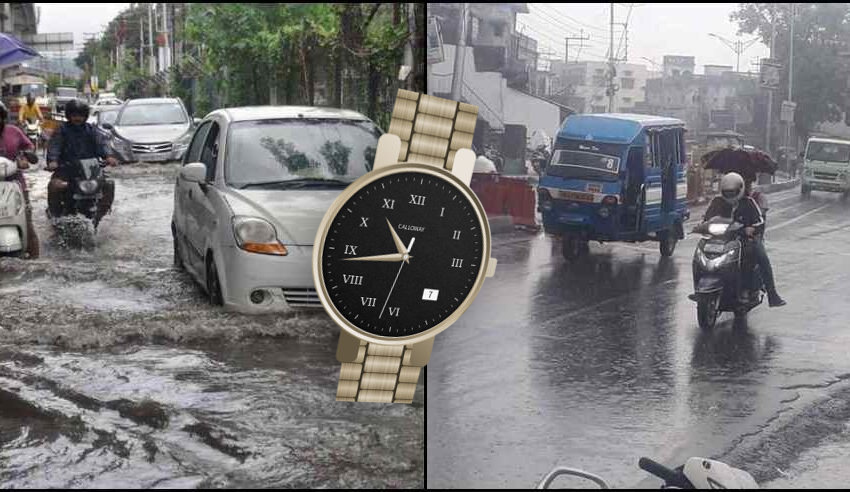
10.43.32
